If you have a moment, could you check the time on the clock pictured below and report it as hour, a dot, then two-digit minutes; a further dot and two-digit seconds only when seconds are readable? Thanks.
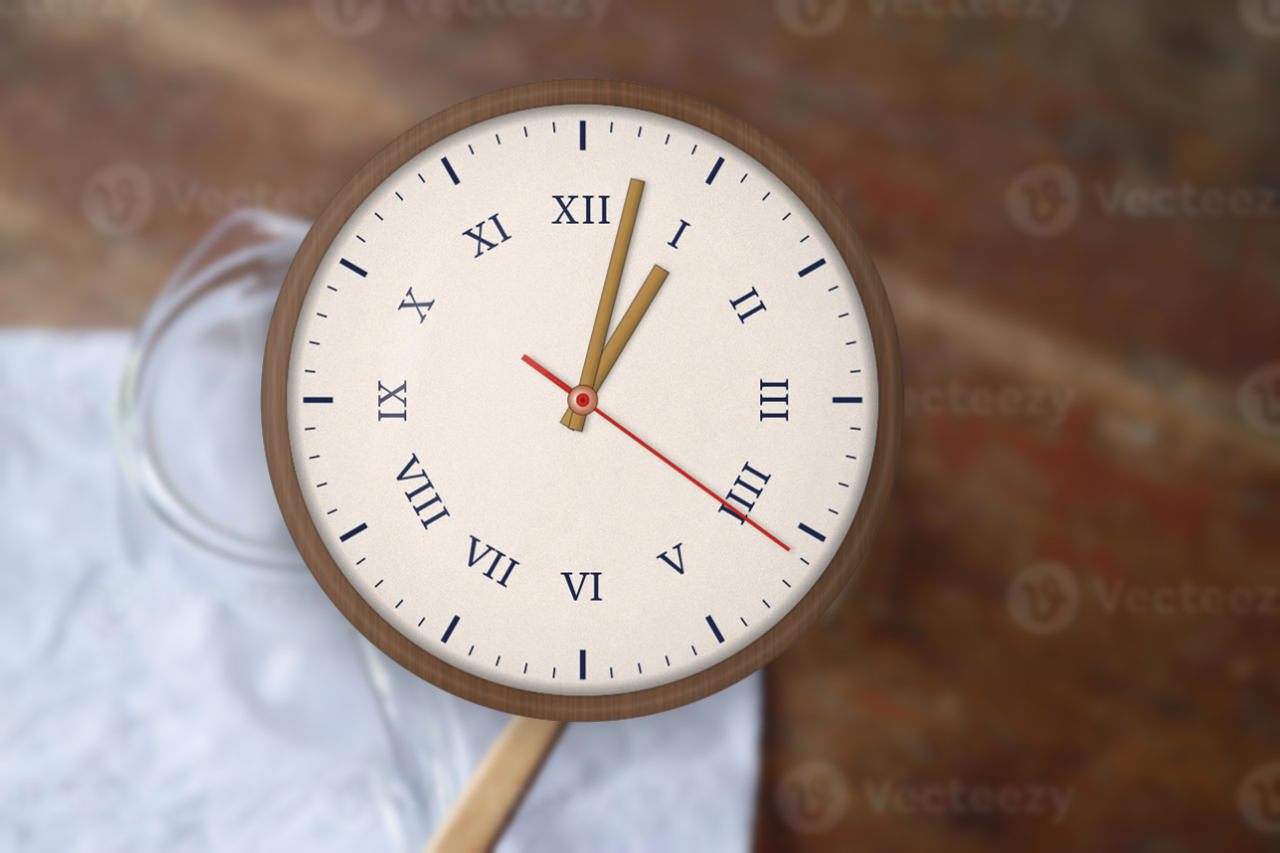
1.02.21
